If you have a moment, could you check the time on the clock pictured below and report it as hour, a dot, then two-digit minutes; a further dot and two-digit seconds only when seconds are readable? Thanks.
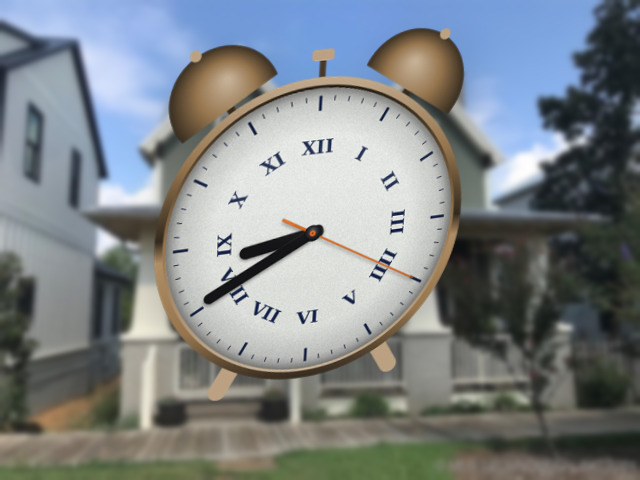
8.40.20
